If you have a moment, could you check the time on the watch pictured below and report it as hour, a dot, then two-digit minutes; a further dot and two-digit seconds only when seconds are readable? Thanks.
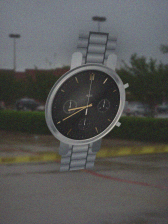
8.40
